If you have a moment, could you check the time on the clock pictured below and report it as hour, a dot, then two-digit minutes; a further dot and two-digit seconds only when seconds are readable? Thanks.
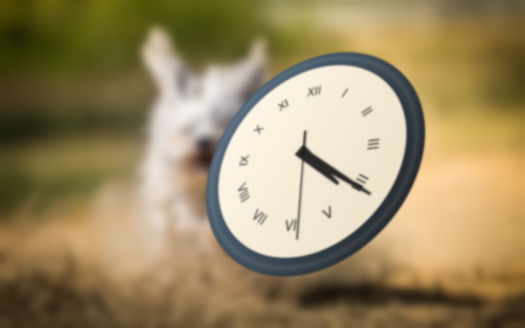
4.20.29
